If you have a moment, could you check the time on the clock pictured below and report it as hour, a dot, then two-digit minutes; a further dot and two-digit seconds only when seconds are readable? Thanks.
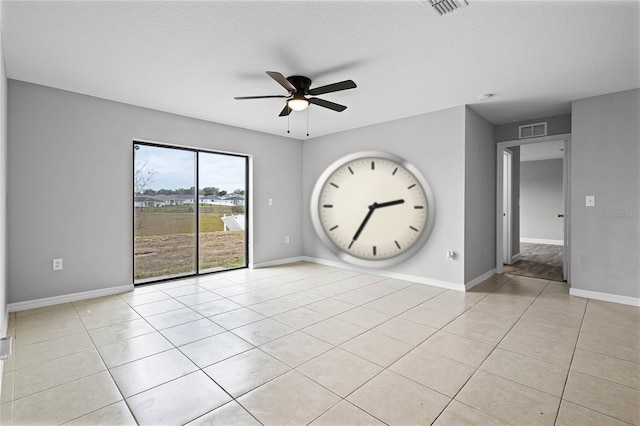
2.35
